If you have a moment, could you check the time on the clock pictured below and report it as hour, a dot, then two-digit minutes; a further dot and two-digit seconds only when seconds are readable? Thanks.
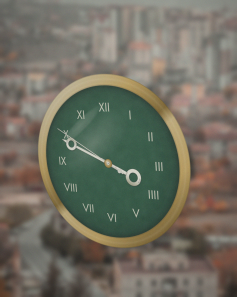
3.48.50
